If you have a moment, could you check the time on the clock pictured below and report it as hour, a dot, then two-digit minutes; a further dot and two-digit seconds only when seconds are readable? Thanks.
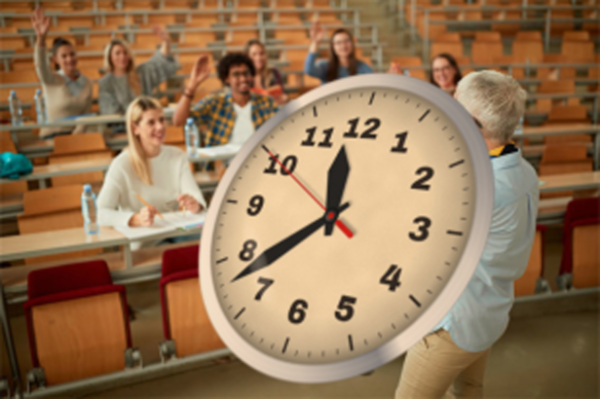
11.37.50
